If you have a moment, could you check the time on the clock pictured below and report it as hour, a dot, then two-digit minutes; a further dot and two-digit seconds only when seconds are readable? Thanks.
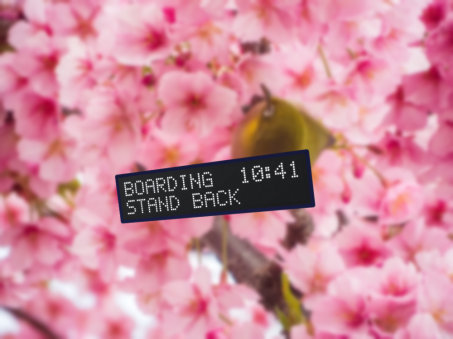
10.41
